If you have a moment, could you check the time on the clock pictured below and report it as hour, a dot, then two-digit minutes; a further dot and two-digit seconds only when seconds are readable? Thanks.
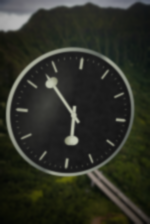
5.53
